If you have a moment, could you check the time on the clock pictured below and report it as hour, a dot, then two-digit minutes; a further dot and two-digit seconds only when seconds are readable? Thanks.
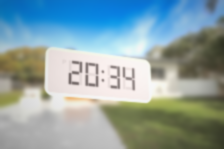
20.34
